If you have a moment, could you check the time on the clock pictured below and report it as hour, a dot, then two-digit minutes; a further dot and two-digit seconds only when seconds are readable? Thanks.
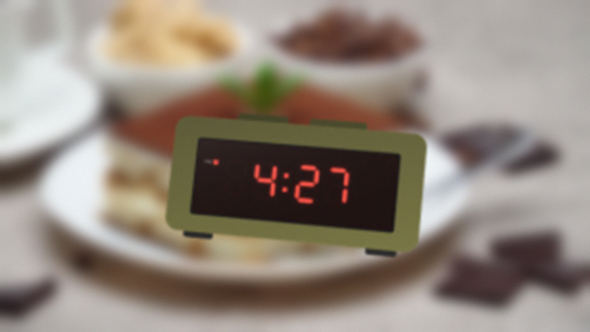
4.27
